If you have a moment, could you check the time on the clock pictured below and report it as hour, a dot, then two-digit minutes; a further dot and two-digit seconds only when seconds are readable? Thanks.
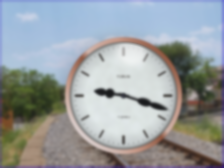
9.18
